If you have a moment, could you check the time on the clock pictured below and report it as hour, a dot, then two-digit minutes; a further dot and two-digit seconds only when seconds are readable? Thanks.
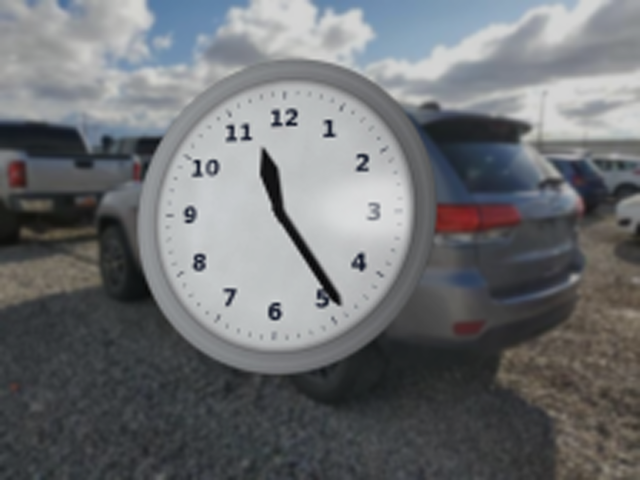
11.24
